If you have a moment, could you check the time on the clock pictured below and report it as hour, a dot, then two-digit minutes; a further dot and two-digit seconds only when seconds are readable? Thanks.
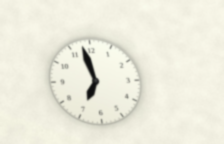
6.58
